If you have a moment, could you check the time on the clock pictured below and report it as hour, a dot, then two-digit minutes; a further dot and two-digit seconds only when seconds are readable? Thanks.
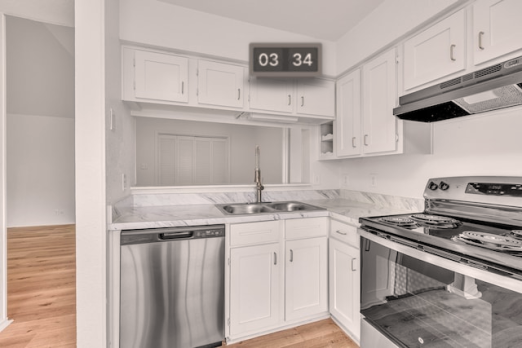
3.34
